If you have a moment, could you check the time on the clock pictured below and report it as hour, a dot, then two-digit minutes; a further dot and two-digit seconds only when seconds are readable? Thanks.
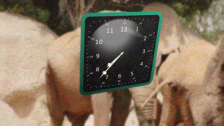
7.37
